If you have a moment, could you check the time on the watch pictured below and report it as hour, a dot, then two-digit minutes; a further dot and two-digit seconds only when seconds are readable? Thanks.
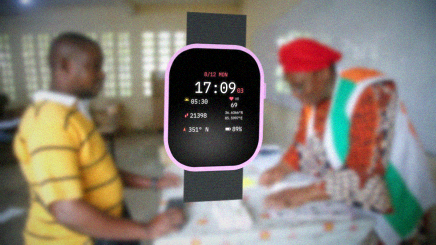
17.09
